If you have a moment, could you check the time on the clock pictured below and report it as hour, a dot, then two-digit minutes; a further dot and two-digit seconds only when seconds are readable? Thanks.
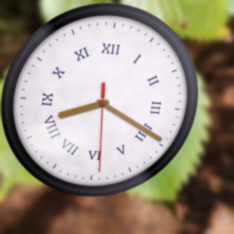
8.19.29
